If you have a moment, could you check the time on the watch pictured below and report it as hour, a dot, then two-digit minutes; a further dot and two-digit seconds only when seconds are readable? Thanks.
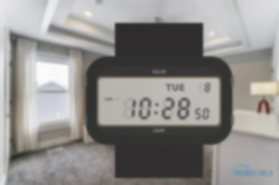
10.28.50
